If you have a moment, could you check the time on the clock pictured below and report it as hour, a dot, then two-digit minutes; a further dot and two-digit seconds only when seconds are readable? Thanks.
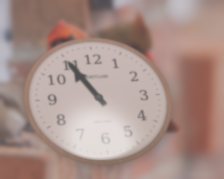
10.55
